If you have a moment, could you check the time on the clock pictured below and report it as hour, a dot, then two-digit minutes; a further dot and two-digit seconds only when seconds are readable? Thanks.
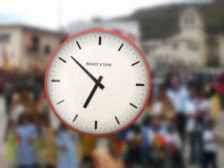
6.52
